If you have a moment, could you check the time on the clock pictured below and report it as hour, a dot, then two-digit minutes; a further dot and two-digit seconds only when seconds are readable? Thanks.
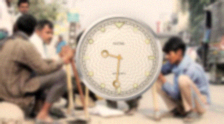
9.31
